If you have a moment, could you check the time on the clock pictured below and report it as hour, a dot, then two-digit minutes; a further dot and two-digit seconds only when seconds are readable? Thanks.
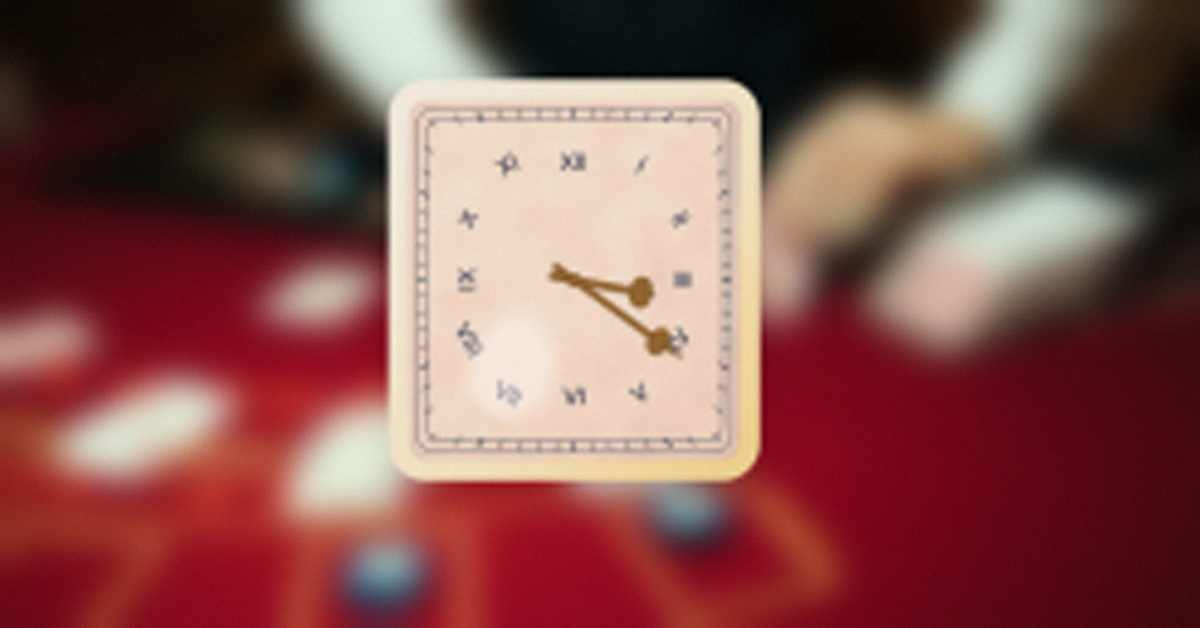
3.21
